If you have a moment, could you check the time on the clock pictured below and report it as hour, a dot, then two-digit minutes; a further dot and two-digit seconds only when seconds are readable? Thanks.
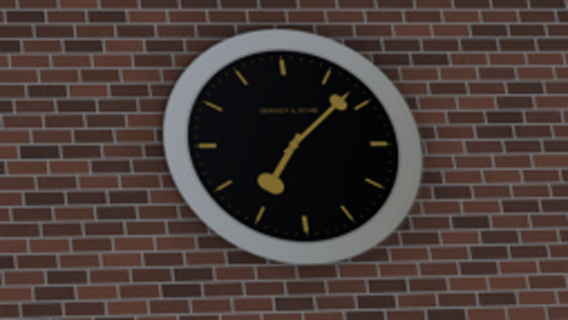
7.08
